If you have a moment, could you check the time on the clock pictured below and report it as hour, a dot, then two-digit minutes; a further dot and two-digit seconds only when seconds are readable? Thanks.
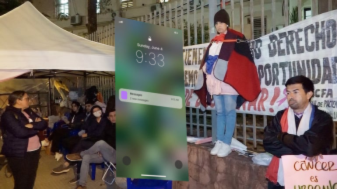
9.33
